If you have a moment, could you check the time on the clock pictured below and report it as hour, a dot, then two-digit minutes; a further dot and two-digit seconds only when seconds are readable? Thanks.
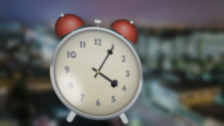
4.05
